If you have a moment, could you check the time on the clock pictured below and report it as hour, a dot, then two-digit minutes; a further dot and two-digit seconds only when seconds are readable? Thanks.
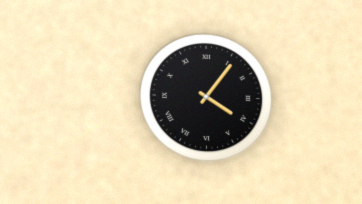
4.06
